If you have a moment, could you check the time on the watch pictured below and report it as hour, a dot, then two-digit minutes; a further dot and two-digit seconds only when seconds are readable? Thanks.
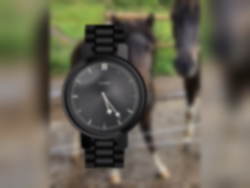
5.24
